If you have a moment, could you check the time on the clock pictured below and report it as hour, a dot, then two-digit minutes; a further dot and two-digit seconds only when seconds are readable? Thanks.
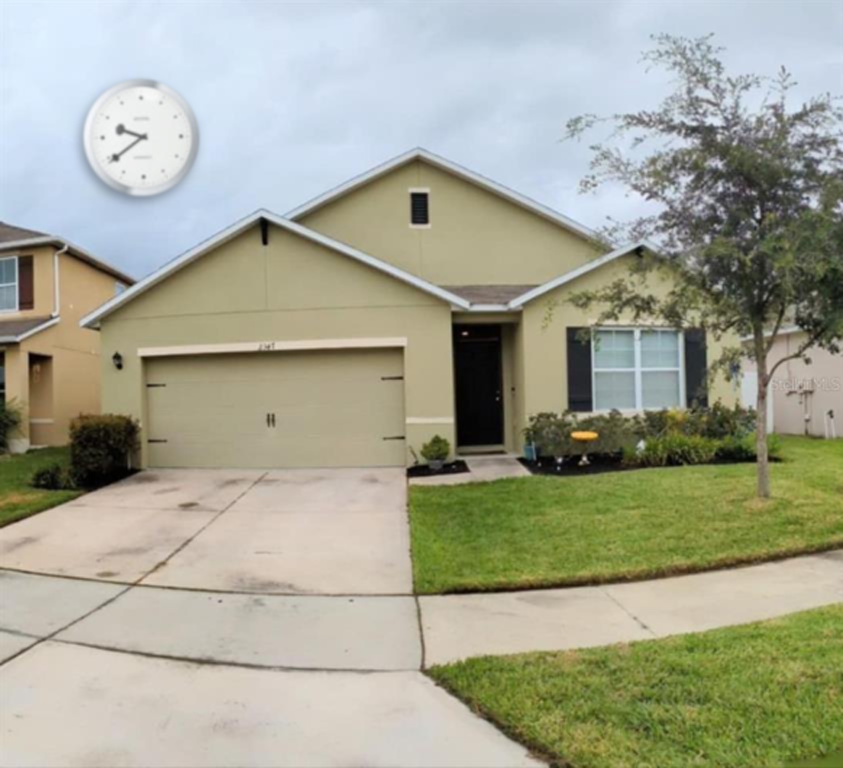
9.39
